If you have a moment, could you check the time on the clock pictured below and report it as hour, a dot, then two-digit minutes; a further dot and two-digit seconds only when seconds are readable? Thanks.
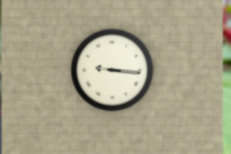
9.16
